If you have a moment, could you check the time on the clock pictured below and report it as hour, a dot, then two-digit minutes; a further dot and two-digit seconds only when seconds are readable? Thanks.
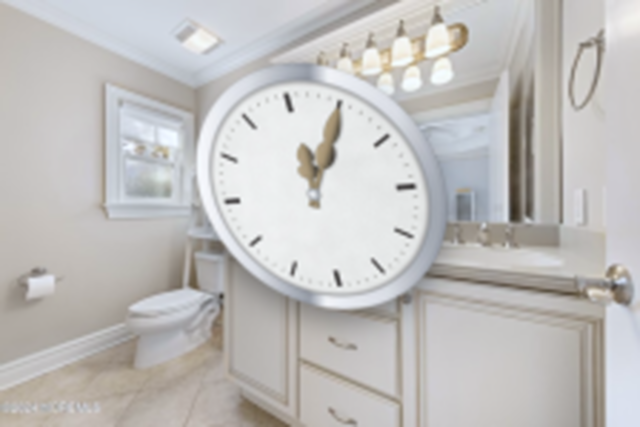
12.05
